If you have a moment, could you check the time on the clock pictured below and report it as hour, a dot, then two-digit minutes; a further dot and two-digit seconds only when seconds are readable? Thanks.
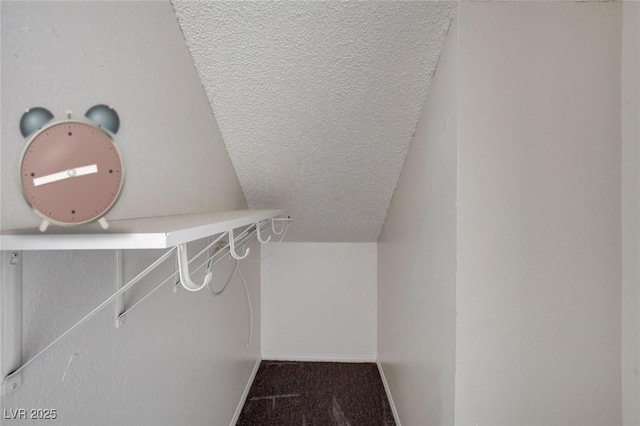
2.43
